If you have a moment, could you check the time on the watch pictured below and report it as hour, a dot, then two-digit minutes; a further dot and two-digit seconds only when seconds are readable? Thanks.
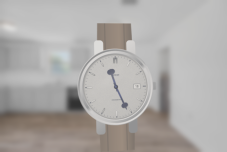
11.26
